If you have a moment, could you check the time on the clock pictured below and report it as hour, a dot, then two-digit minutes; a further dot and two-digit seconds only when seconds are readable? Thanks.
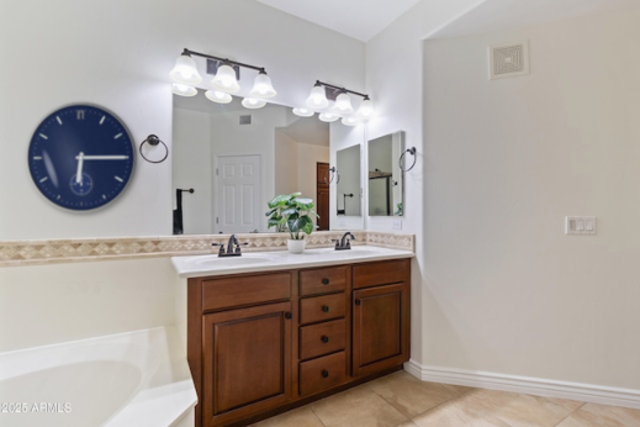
6.15
